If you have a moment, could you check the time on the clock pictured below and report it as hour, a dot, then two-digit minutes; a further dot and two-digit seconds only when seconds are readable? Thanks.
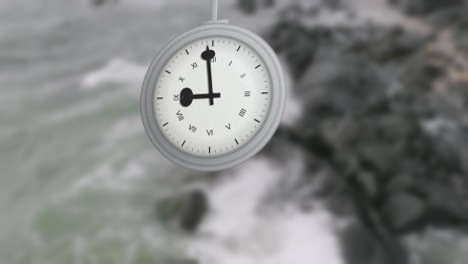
8.59
